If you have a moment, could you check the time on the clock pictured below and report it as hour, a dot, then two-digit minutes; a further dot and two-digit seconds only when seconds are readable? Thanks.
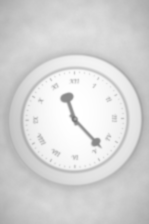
11.23
